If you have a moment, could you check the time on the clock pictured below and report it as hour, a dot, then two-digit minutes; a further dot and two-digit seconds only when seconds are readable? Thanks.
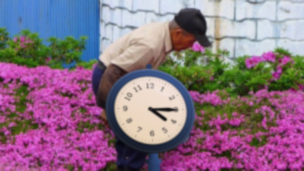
4.15
